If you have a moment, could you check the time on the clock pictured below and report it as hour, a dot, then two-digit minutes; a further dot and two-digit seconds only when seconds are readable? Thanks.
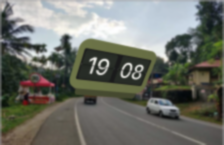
19.08
